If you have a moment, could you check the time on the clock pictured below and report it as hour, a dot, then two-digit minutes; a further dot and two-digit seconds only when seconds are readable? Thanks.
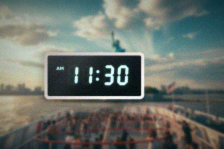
11.30
